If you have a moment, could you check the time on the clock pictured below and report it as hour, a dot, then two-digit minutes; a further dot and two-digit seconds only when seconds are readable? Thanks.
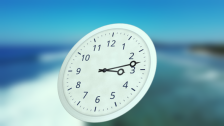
3.13
